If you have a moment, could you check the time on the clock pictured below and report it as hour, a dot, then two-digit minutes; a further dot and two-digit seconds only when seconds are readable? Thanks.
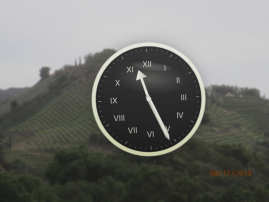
11.26
